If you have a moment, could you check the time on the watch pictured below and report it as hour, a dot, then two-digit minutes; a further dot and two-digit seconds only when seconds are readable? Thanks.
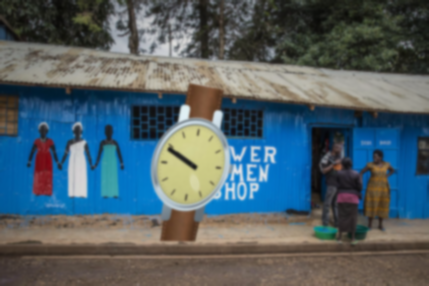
9.49
